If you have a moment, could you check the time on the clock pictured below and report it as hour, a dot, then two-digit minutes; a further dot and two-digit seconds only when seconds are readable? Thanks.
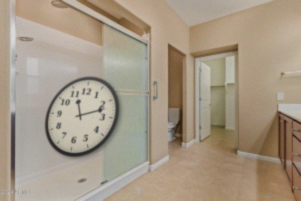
11.12
